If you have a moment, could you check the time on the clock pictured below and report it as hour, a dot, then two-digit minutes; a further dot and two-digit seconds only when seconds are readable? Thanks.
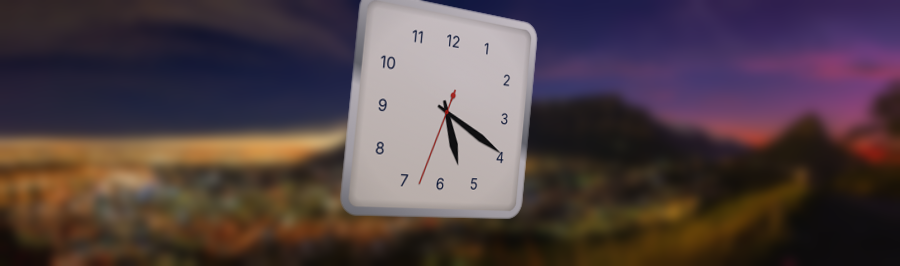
5.19.33
